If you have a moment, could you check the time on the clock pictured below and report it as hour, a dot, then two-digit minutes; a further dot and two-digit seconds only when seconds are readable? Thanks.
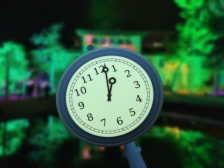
1.02
